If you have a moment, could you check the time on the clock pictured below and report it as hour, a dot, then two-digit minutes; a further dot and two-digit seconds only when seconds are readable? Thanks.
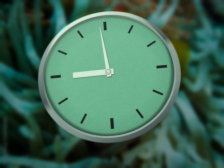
8.59
